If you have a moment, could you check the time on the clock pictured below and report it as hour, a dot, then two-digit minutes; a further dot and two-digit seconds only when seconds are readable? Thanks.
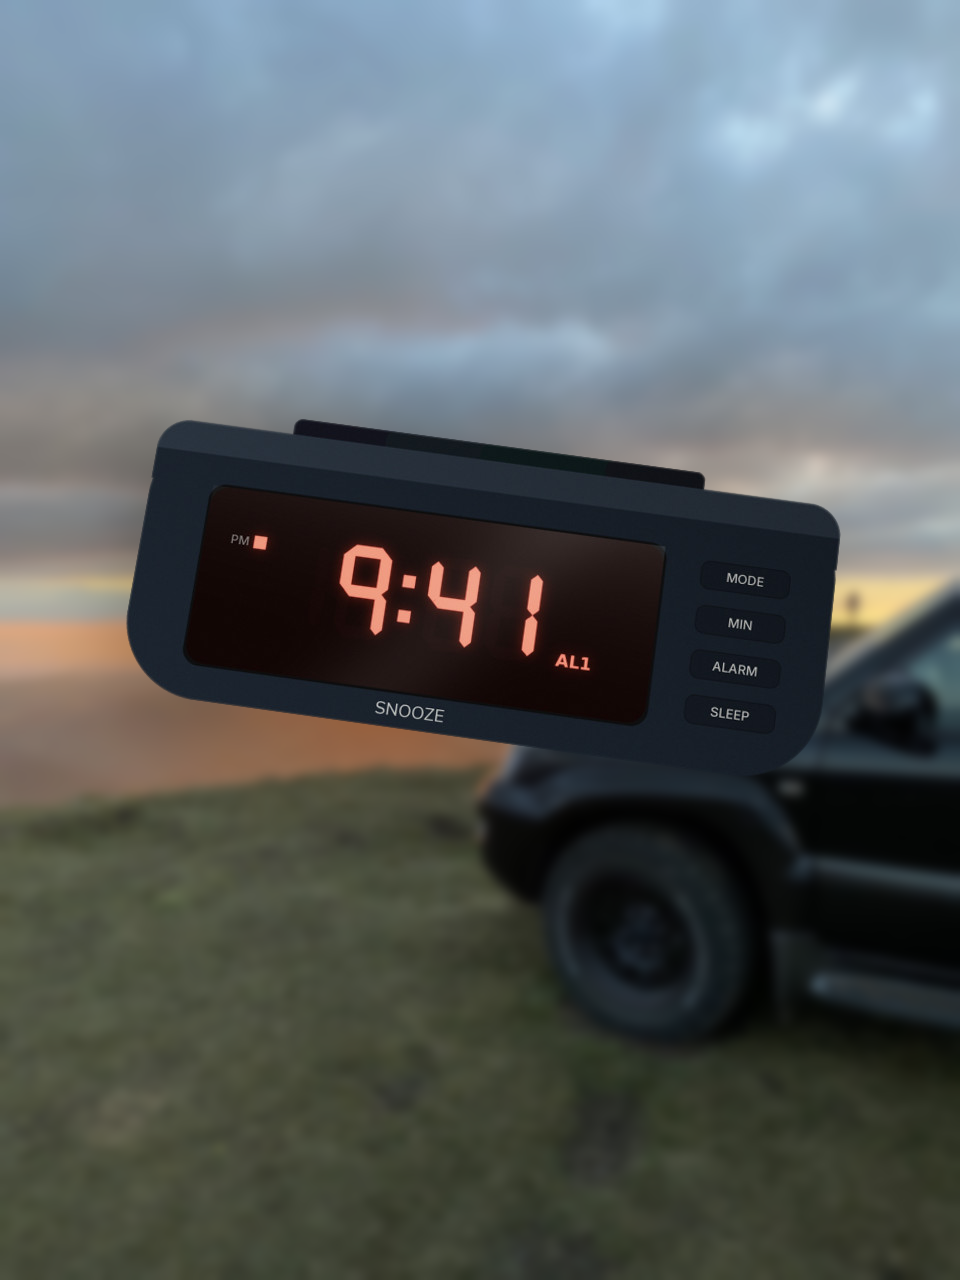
9.41
